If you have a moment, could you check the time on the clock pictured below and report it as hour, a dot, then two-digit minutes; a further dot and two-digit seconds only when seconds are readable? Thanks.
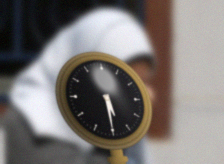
5.30
